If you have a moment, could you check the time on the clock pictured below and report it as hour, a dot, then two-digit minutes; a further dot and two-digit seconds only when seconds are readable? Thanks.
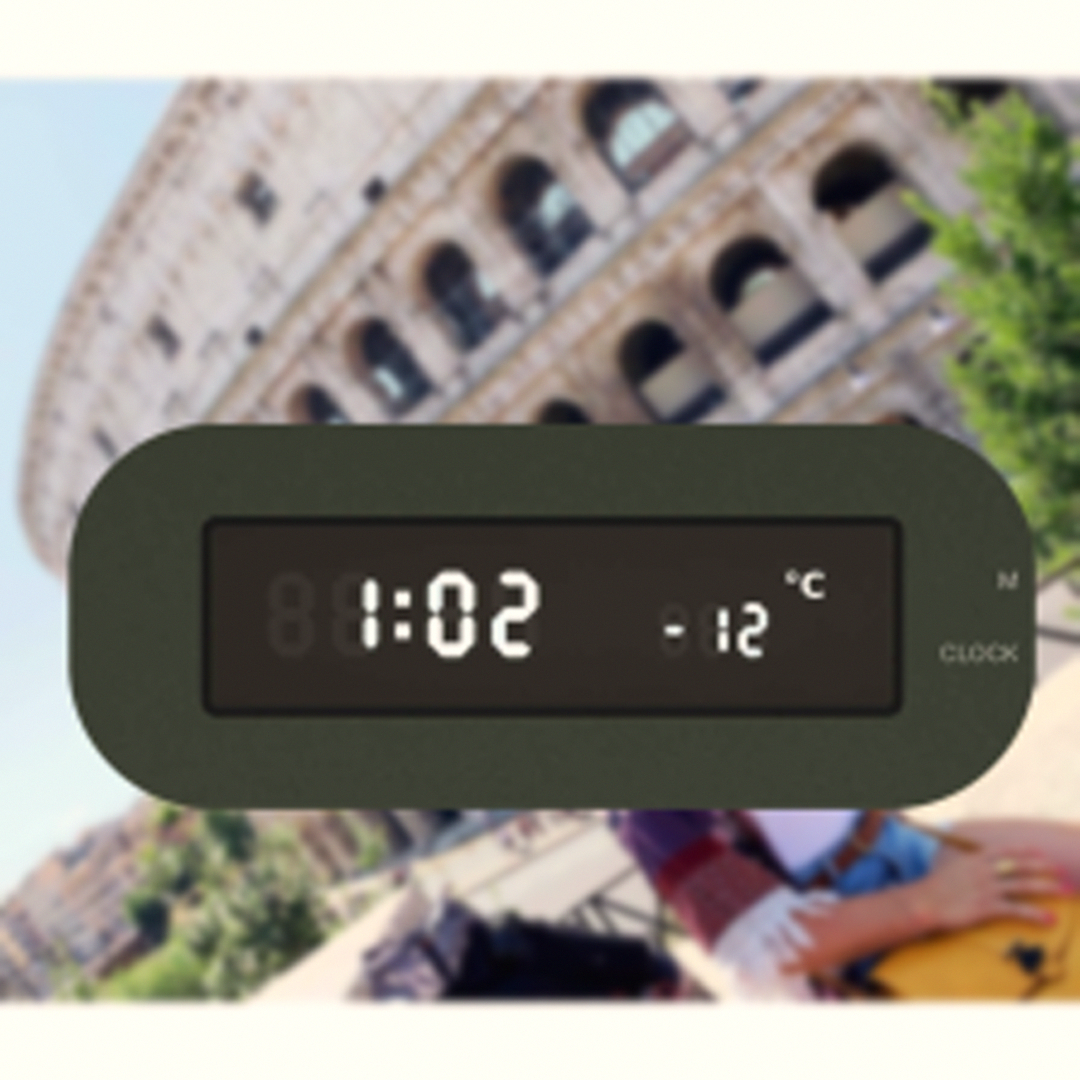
1.02
